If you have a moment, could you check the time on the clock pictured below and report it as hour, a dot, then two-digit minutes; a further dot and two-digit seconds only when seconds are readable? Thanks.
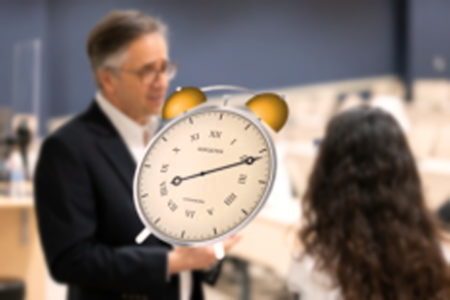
8.11
